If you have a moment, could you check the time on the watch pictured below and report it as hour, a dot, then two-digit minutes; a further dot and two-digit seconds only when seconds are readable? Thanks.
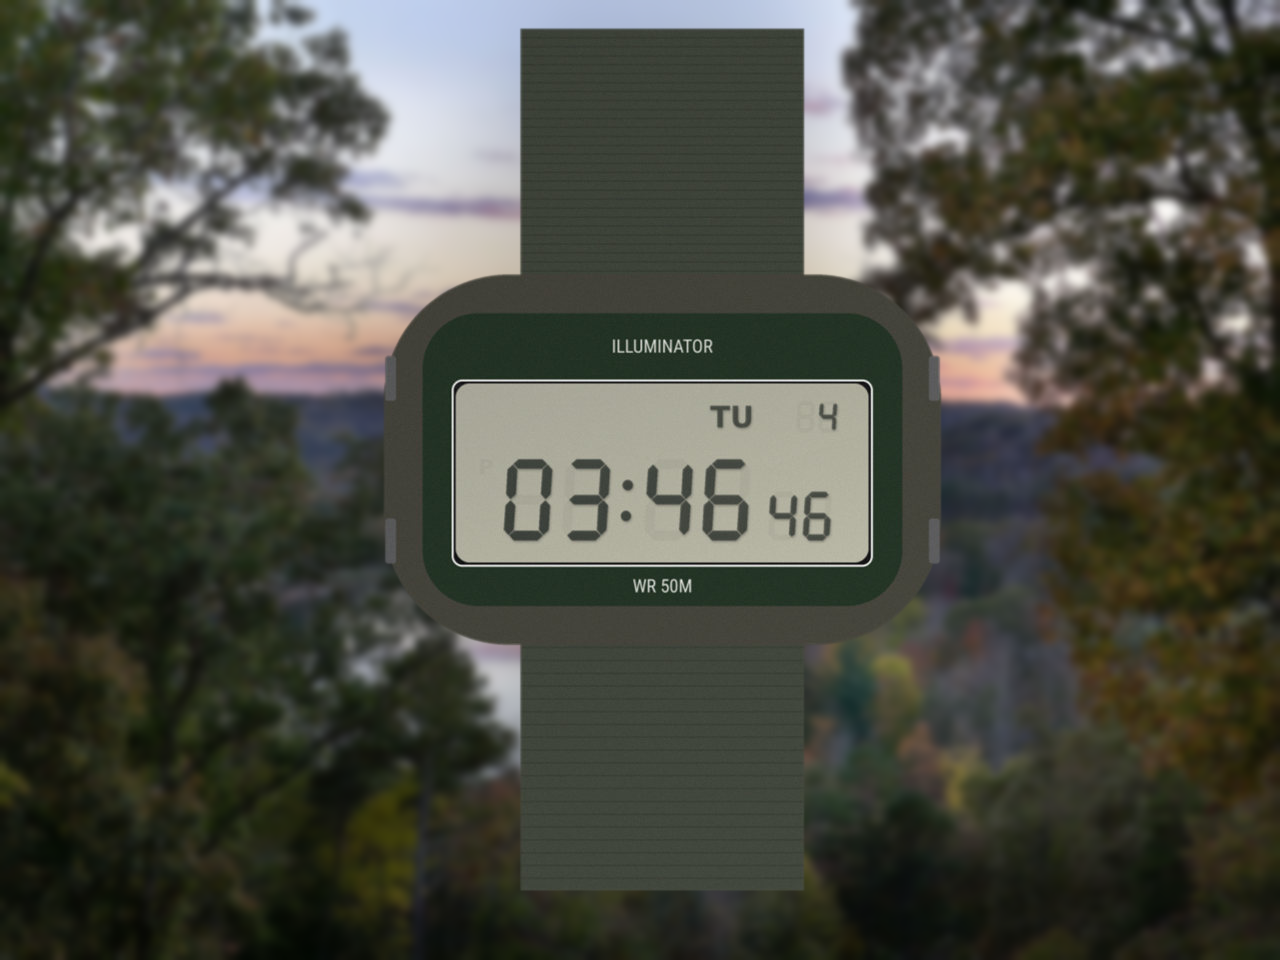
3.46.46
